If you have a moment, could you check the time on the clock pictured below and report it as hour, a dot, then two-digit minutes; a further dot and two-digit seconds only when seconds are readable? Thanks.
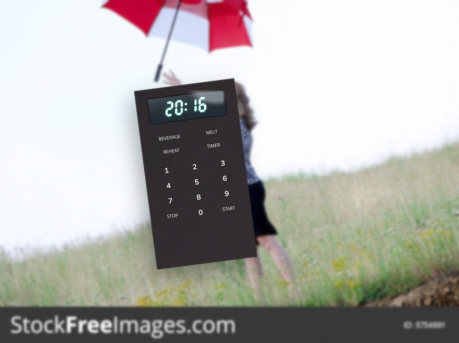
20.16
